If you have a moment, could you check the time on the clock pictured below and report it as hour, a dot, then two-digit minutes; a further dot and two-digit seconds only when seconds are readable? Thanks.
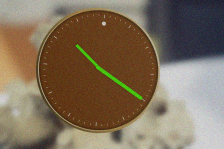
10.20
